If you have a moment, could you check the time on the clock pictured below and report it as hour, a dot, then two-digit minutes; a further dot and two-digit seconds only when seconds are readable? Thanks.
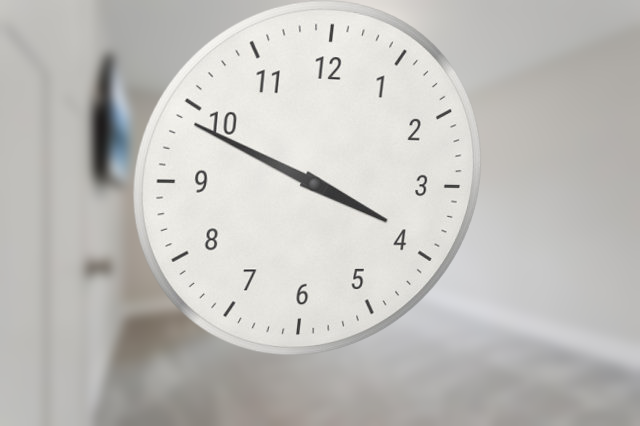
3.49
